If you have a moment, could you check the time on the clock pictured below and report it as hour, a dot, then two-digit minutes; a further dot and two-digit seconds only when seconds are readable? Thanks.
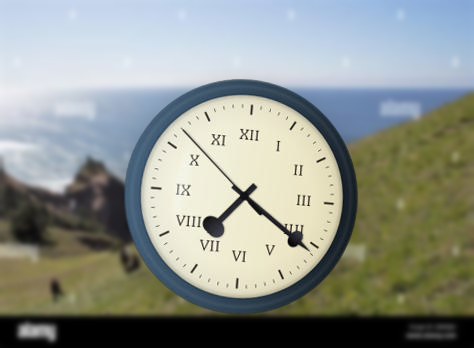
7.20.52
